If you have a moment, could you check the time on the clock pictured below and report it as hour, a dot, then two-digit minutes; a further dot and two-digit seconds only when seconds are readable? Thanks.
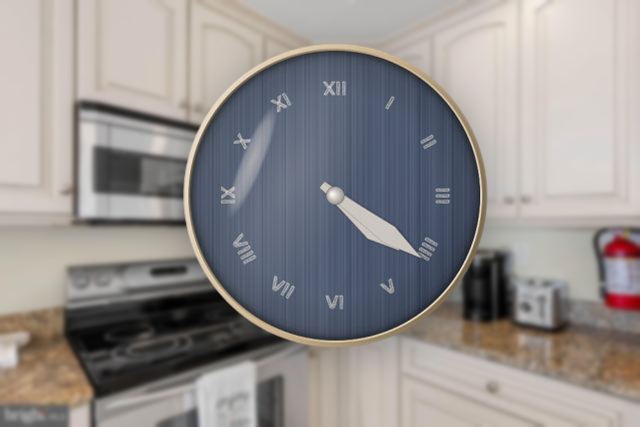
4.21
